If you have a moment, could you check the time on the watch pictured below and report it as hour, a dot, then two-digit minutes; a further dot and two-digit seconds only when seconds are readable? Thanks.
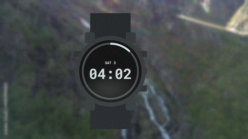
4.02
